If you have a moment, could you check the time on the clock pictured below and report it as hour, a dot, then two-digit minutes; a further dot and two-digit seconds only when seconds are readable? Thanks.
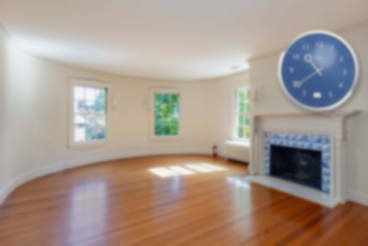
10.39
